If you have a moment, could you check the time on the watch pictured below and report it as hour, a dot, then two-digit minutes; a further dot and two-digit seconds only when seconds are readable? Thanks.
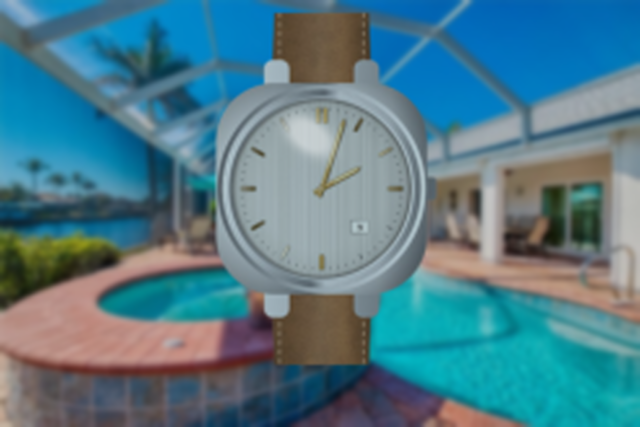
2.03
